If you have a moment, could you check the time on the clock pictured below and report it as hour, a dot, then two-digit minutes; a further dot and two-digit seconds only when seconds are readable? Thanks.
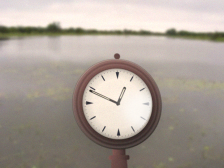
12.49
